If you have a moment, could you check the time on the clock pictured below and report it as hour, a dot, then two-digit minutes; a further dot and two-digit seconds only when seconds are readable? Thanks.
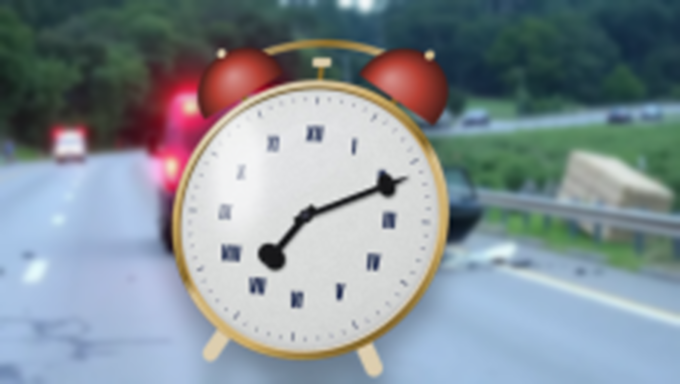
7.11
